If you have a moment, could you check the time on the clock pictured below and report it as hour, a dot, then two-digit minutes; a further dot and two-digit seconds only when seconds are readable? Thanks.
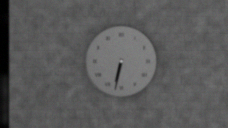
6.32
